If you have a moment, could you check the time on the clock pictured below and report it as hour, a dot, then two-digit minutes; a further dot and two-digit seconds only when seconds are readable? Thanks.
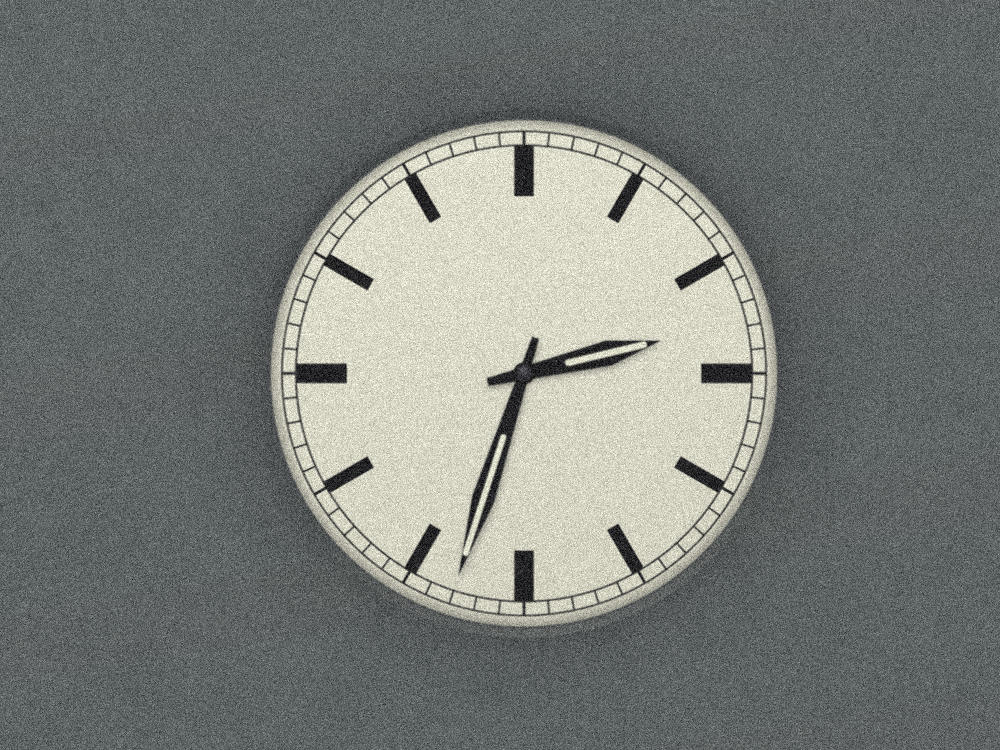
2.33
